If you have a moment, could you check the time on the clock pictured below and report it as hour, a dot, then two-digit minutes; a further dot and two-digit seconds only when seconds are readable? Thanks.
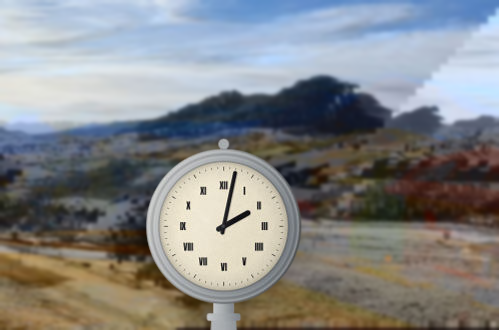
2.02
